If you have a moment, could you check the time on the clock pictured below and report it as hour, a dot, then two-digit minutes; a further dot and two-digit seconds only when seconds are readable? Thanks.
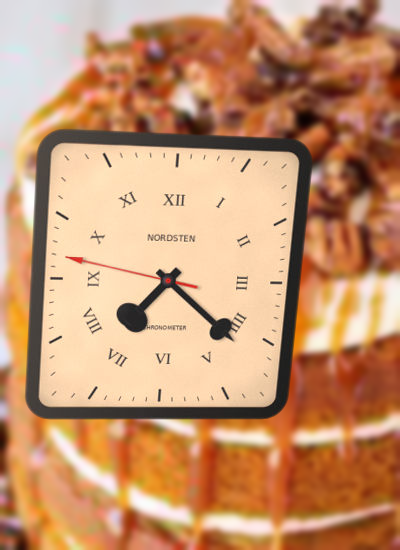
7.21.47
